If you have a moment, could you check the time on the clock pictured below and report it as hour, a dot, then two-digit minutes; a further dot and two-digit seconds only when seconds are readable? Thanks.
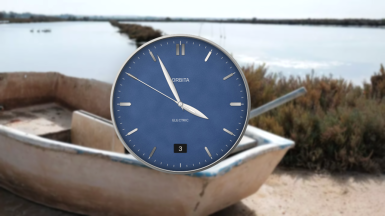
3.55.50
